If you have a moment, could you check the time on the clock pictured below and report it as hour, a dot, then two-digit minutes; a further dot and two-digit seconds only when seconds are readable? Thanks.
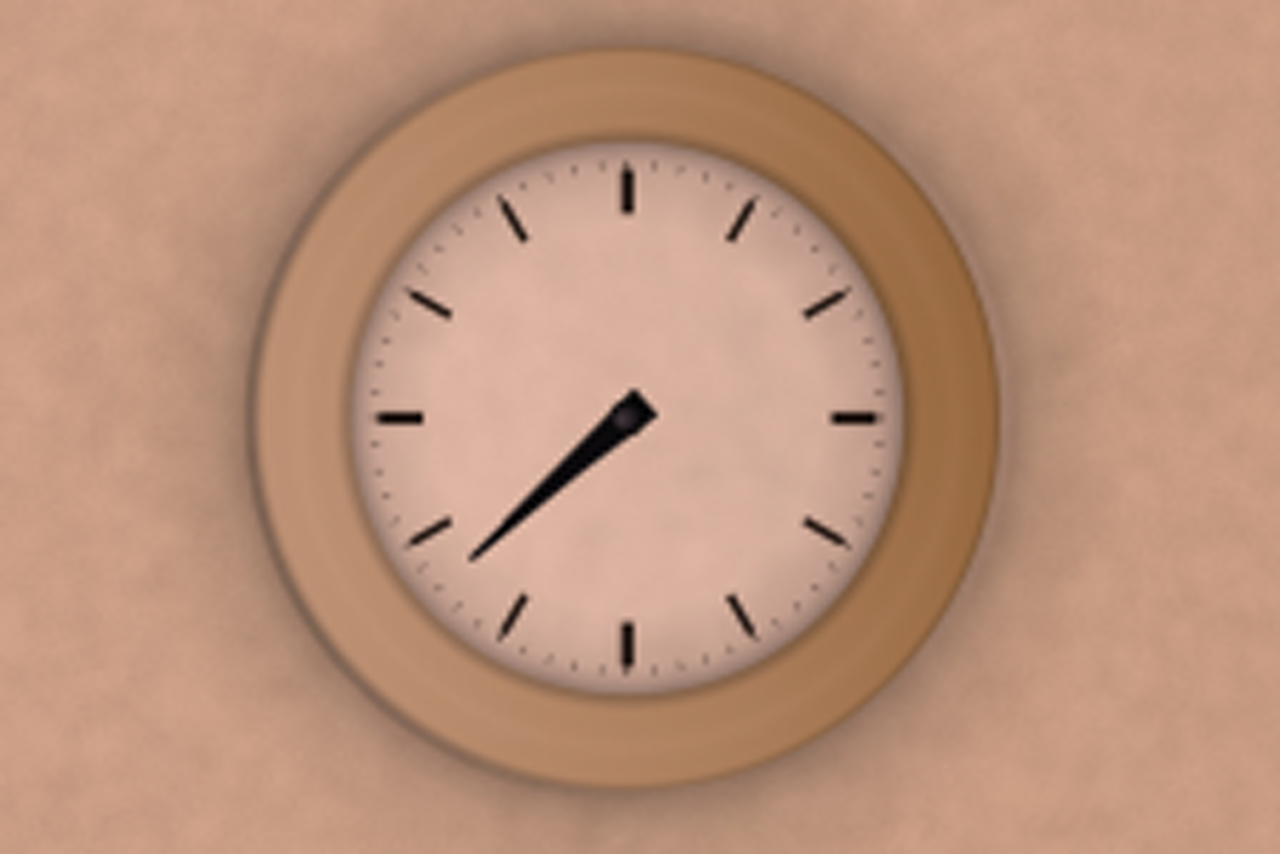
7.38
